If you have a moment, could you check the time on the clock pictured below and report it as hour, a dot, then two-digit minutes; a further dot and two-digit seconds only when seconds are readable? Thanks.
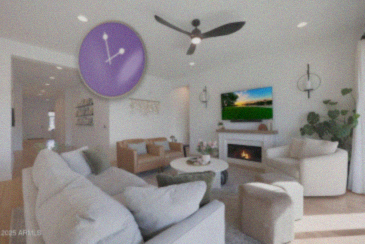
1.58
